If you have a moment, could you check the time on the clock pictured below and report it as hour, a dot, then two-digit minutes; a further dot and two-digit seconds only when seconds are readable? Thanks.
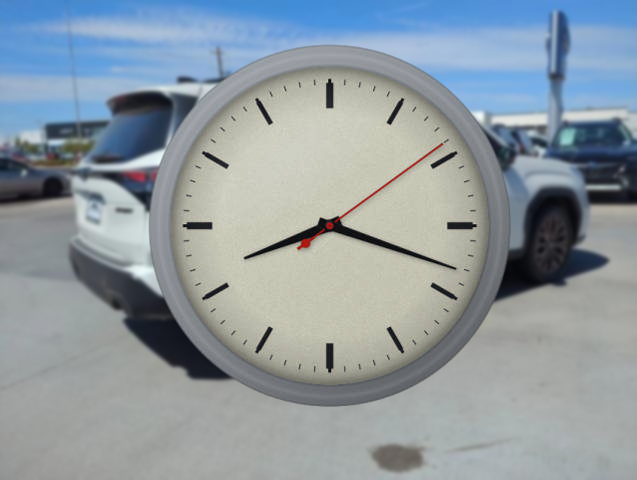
8.18.09
